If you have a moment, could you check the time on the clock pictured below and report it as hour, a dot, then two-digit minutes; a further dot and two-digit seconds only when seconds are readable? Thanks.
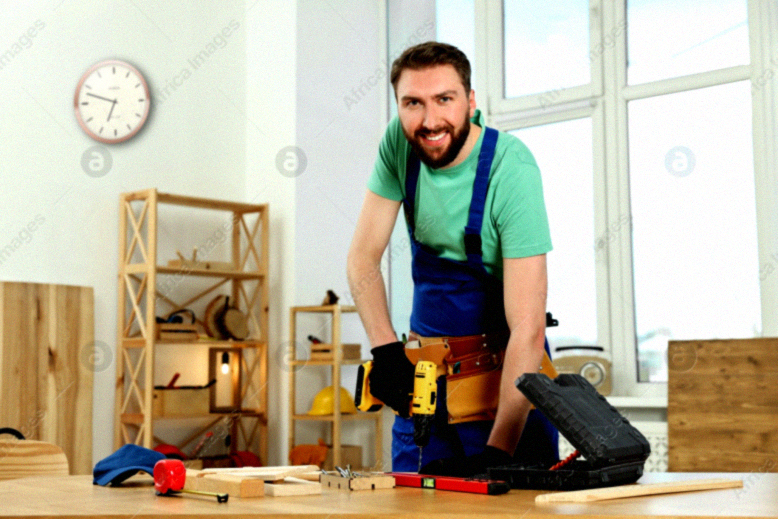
6.48
